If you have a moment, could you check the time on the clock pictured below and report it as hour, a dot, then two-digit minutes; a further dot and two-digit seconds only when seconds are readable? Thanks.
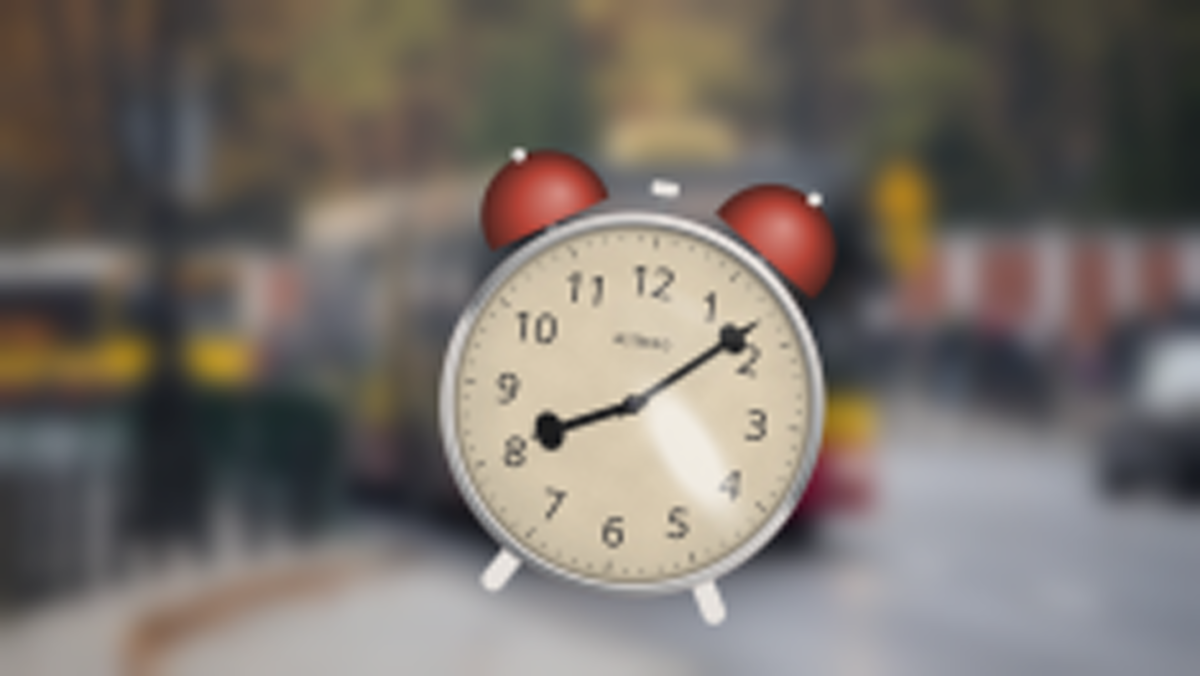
8.08
